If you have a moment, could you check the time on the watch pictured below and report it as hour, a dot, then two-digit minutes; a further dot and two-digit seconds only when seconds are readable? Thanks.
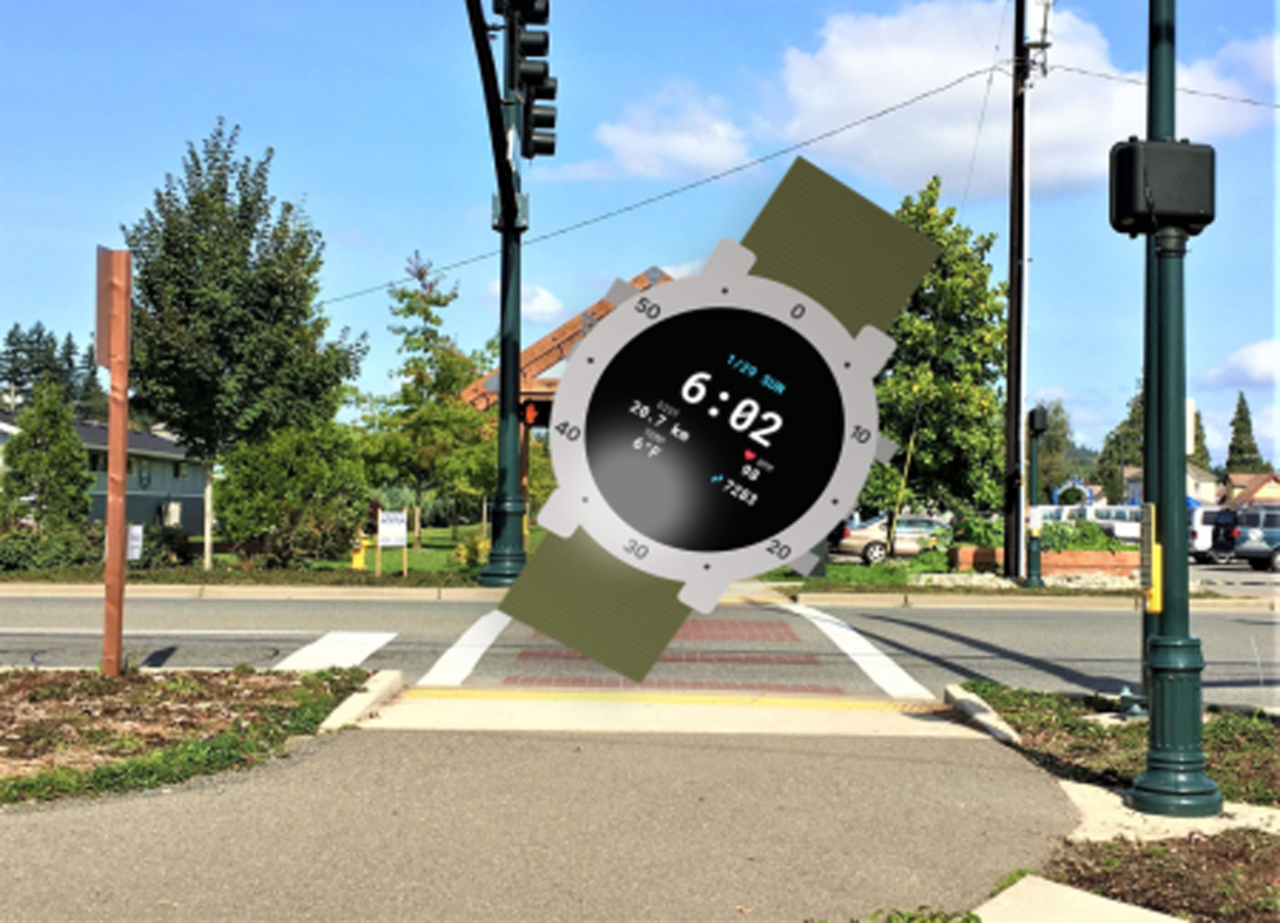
6.02
